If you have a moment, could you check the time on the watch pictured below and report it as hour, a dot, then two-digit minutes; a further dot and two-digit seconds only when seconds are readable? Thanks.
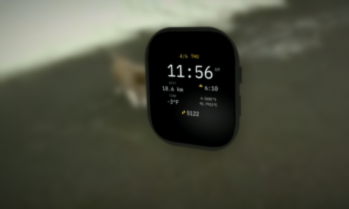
11.56
